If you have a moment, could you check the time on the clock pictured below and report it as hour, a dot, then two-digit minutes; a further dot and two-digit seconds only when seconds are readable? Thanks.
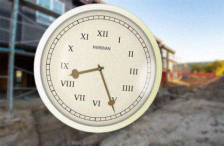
8.26
